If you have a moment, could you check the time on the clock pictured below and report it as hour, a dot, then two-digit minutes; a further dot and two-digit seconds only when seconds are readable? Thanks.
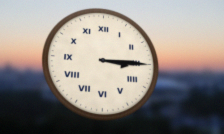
3.15
